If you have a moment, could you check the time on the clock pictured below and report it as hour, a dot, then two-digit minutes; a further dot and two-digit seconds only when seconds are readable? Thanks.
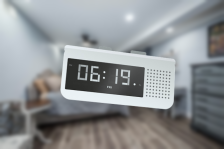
6.19
